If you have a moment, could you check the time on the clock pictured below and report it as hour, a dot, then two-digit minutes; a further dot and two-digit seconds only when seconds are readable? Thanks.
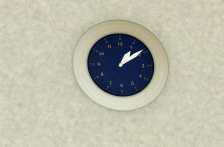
1.09
